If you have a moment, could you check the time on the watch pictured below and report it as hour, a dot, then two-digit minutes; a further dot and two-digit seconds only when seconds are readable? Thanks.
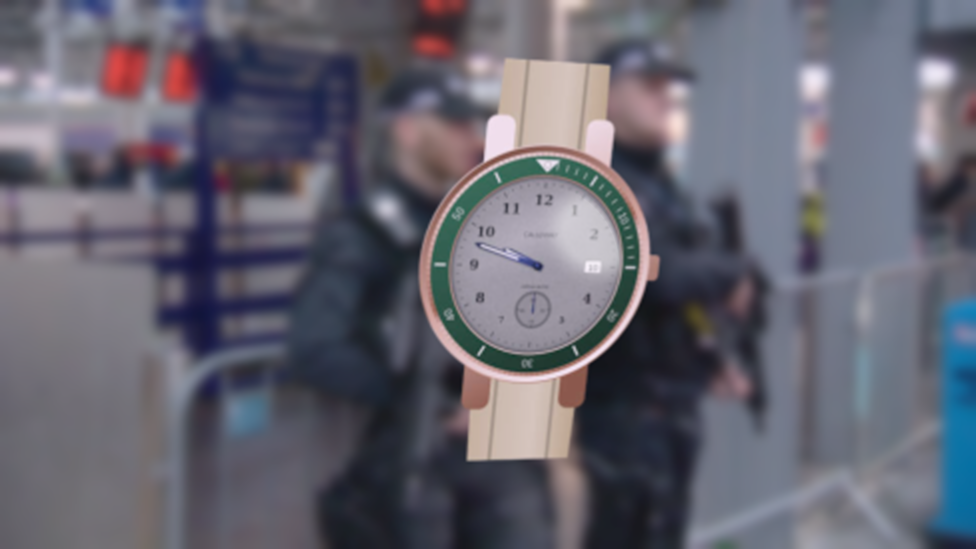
9.48
